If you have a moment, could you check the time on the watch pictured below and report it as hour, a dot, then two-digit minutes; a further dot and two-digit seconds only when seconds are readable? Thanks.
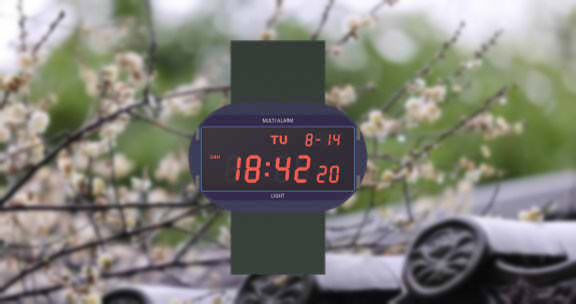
18.42.20
